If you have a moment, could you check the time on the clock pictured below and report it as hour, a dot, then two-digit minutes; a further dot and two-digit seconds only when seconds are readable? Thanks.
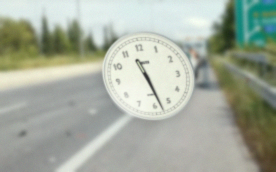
11.28
